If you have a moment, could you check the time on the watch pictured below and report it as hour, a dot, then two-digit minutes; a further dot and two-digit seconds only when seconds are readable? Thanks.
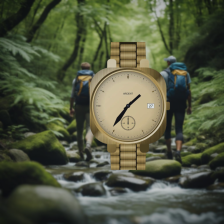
1.36
